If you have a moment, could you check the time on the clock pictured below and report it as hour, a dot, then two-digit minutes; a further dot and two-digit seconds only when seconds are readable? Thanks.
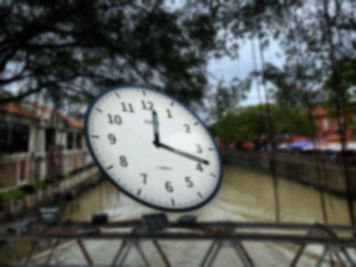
12.18
